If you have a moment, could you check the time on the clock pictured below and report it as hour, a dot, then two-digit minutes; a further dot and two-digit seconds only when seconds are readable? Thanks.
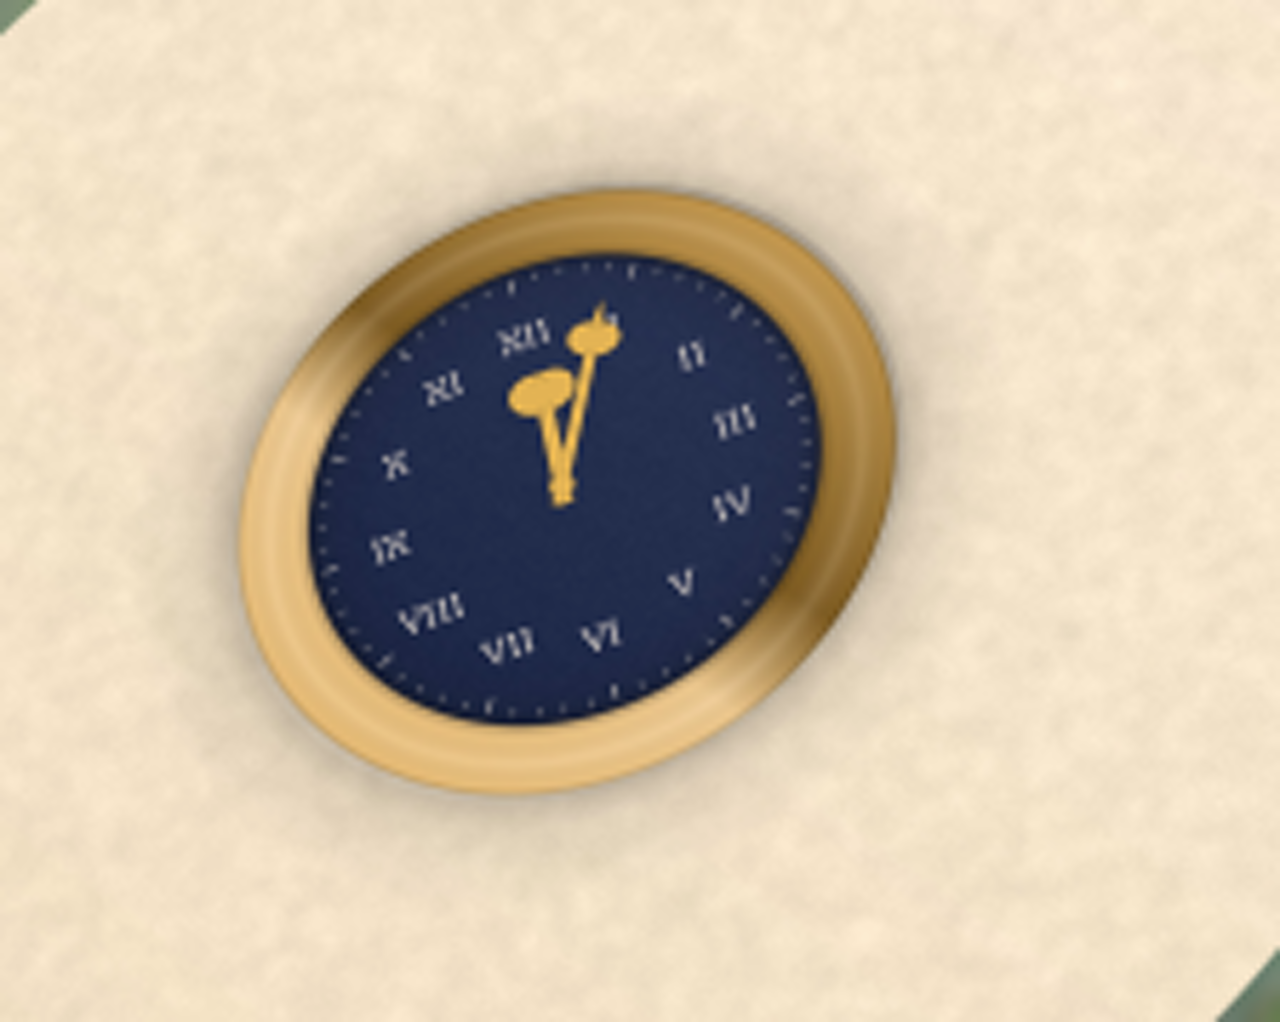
12.04
